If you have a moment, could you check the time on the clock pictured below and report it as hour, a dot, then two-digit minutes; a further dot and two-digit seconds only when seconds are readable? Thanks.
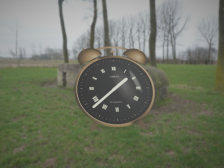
1.38
